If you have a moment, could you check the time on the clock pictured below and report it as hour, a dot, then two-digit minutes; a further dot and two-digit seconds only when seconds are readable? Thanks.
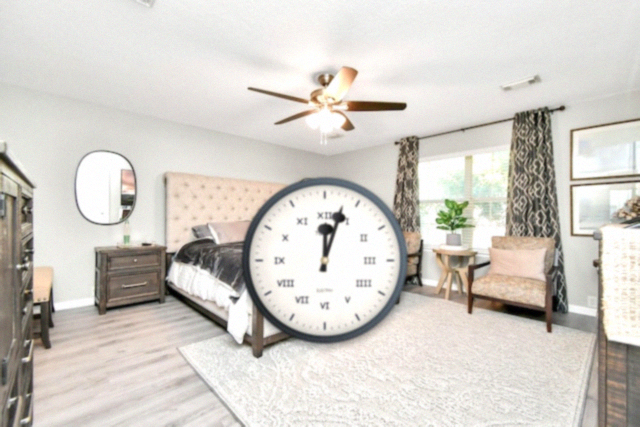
12.03
